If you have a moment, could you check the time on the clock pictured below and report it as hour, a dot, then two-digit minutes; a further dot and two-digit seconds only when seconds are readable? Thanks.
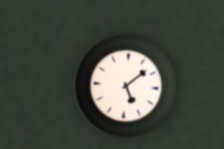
5.08
